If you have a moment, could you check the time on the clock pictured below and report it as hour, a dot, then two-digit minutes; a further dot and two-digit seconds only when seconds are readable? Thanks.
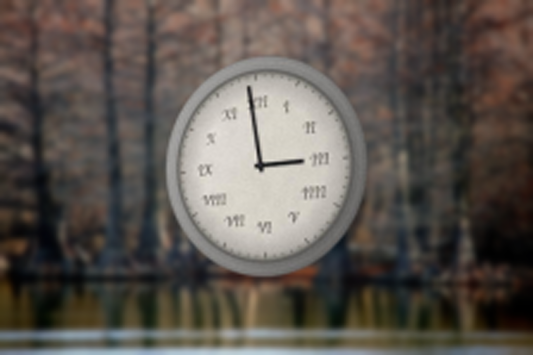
2.59
